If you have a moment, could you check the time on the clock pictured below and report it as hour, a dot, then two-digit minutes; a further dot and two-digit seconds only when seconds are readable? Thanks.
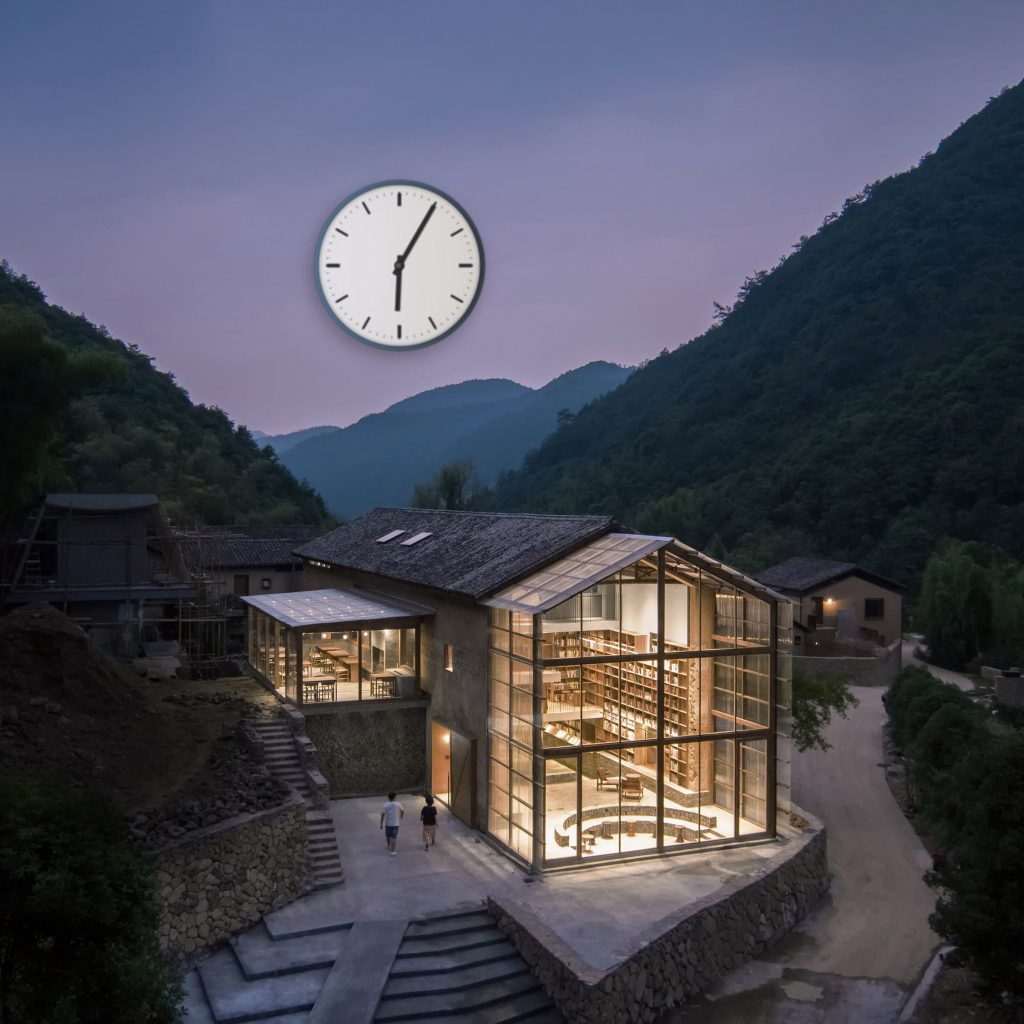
6.05
